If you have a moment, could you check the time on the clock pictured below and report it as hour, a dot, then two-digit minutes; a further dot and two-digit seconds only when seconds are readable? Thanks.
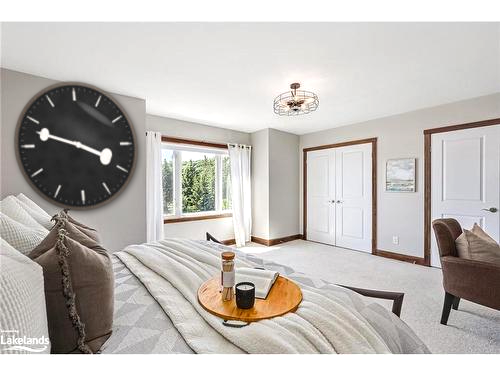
3.48
